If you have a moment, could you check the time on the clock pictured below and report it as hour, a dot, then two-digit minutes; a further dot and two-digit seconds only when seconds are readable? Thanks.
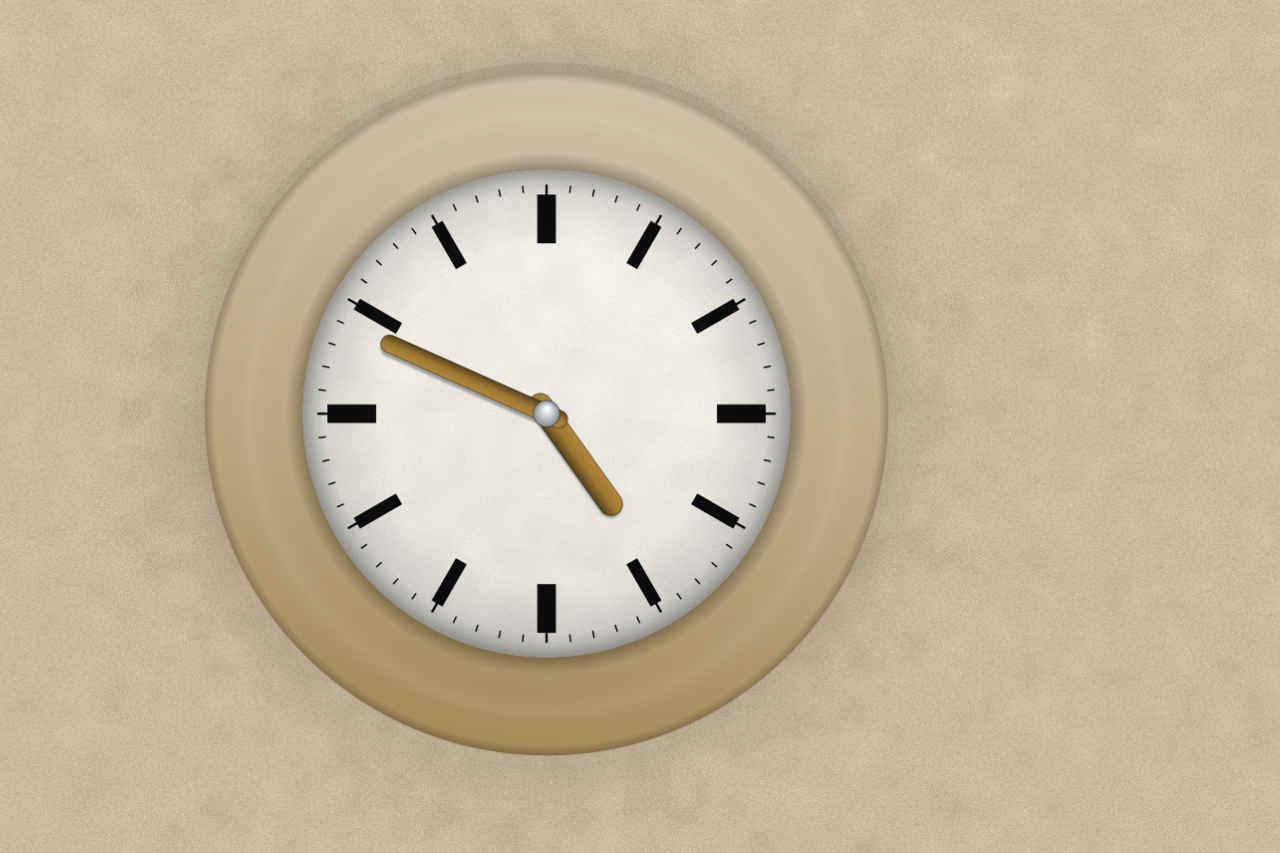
4.49
